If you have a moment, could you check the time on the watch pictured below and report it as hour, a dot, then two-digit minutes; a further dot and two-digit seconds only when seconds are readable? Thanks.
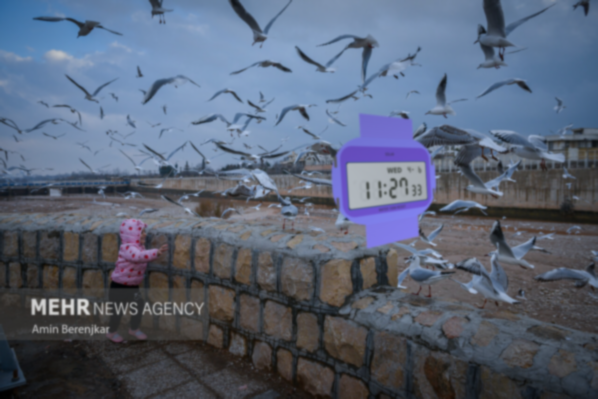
11.27
